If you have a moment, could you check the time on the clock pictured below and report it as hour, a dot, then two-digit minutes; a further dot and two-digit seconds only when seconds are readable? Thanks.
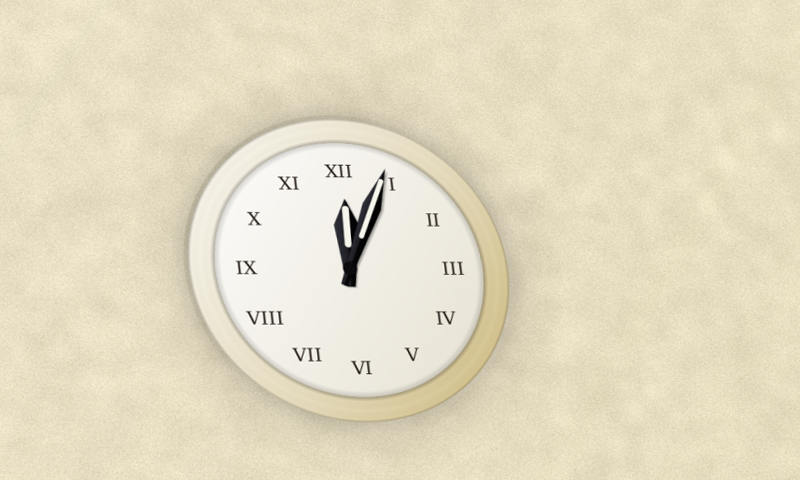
12.04
